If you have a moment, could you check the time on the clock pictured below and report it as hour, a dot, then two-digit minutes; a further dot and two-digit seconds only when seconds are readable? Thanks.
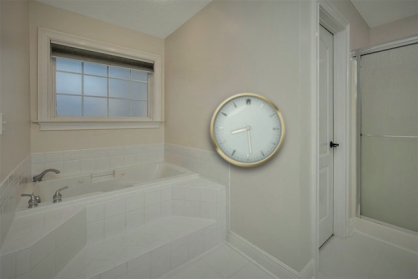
8.29
